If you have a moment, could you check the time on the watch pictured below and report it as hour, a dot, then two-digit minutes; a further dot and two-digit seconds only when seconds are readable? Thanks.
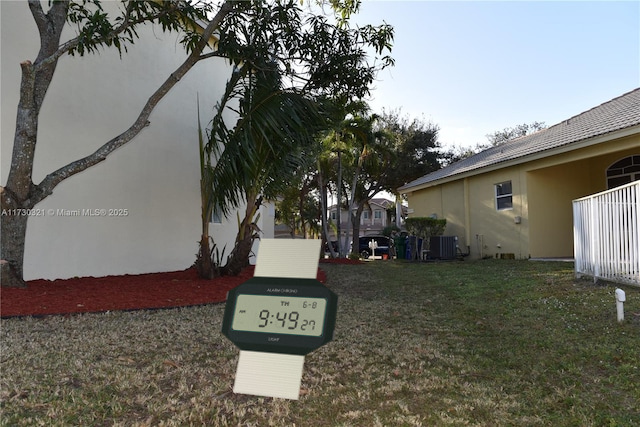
9.49.27
